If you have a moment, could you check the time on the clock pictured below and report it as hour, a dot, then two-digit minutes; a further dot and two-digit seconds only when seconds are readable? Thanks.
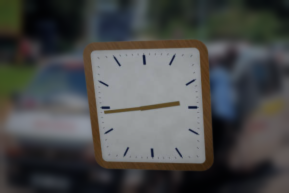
2.44
